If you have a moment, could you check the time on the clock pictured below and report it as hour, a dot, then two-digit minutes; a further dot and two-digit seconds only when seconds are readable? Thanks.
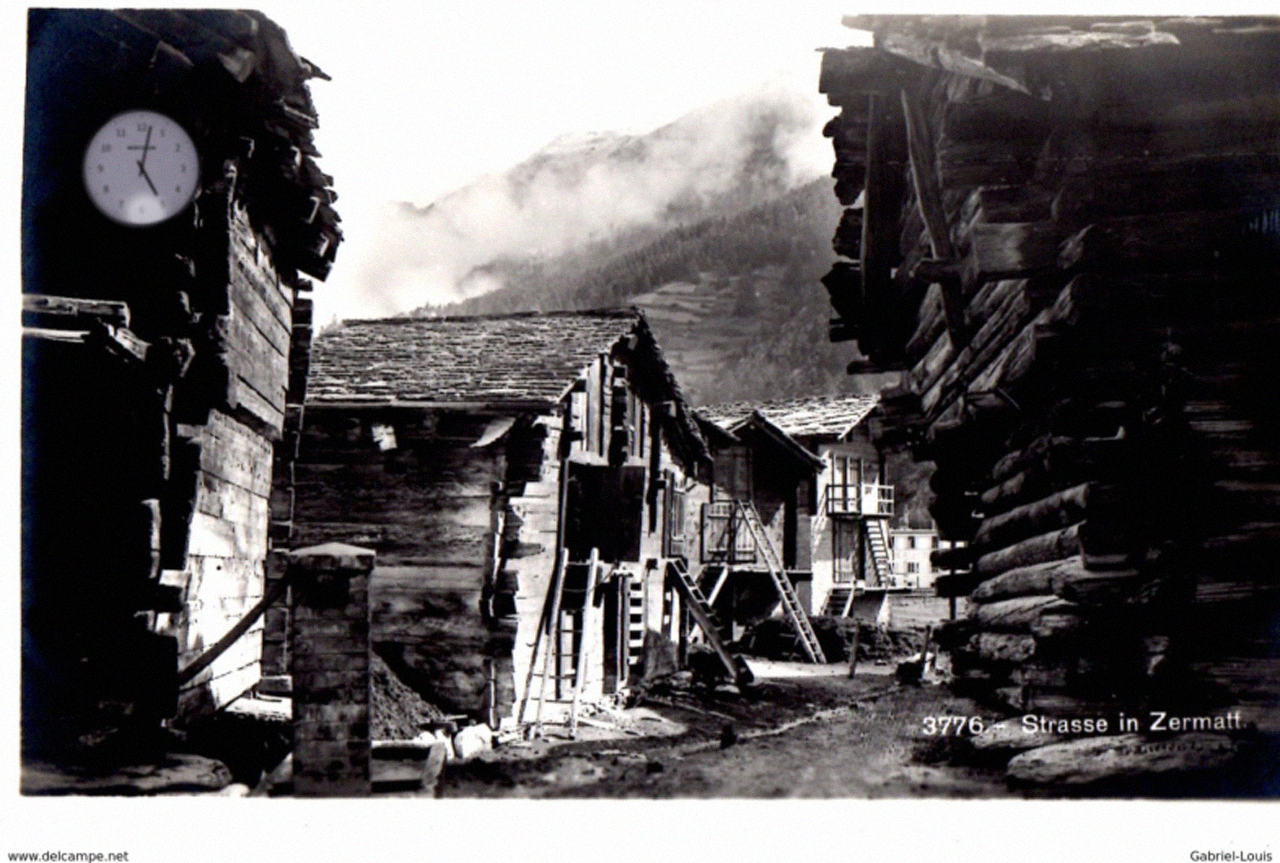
5.02
